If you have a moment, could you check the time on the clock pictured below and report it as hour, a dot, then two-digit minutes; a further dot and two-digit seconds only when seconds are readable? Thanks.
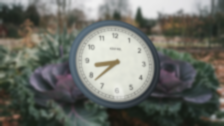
8.38
